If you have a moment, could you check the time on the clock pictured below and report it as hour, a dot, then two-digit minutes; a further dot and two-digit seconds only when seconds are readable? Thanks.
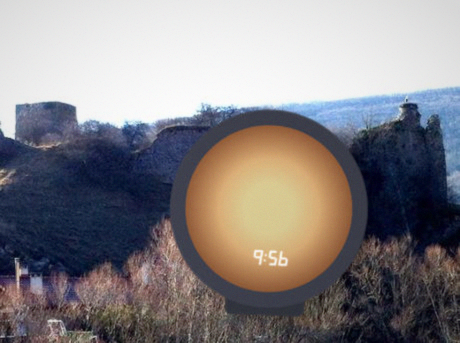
9.56
